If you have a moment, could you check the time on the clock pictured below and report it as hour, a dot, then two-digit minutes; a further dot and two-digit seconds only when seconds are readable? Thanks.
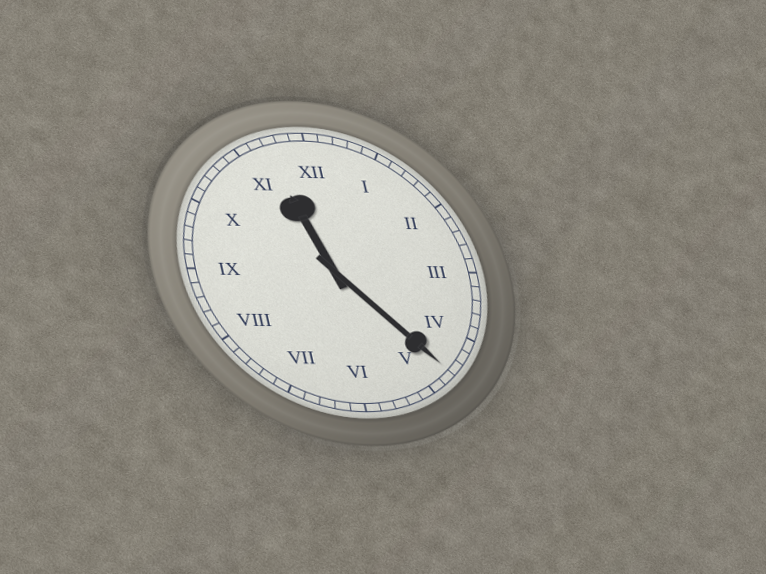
11.23
